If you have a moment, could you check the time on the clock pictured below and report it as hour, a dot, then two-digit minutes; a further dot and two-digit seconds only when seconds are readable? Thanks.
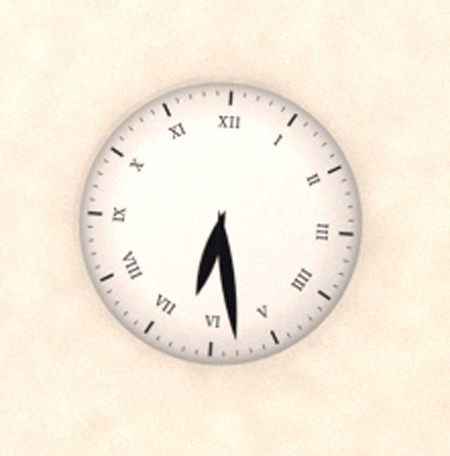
6.28
